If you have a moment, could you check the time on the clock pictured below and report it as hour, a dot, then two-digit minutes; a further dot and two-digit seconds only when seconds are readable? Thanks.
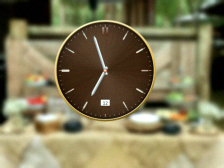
6.57
